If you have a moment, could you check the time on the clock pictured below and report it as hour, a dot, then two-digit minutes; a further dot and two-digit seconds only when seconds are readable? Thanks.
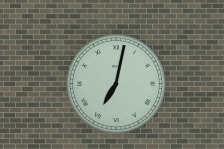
7.02
